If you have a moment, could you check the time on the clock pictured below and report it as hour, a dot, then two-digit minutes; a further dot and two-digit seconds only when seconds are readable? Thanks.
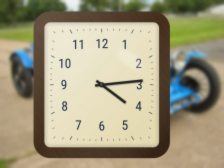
4.14
